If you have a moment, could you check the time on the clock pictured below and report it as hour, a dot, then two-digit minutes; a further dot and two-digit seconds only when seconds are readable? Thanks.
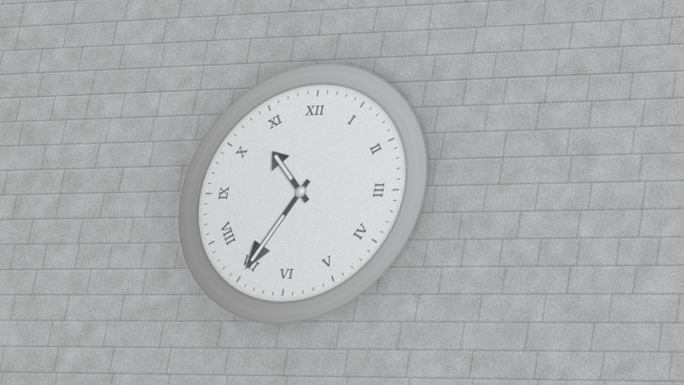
10.35
